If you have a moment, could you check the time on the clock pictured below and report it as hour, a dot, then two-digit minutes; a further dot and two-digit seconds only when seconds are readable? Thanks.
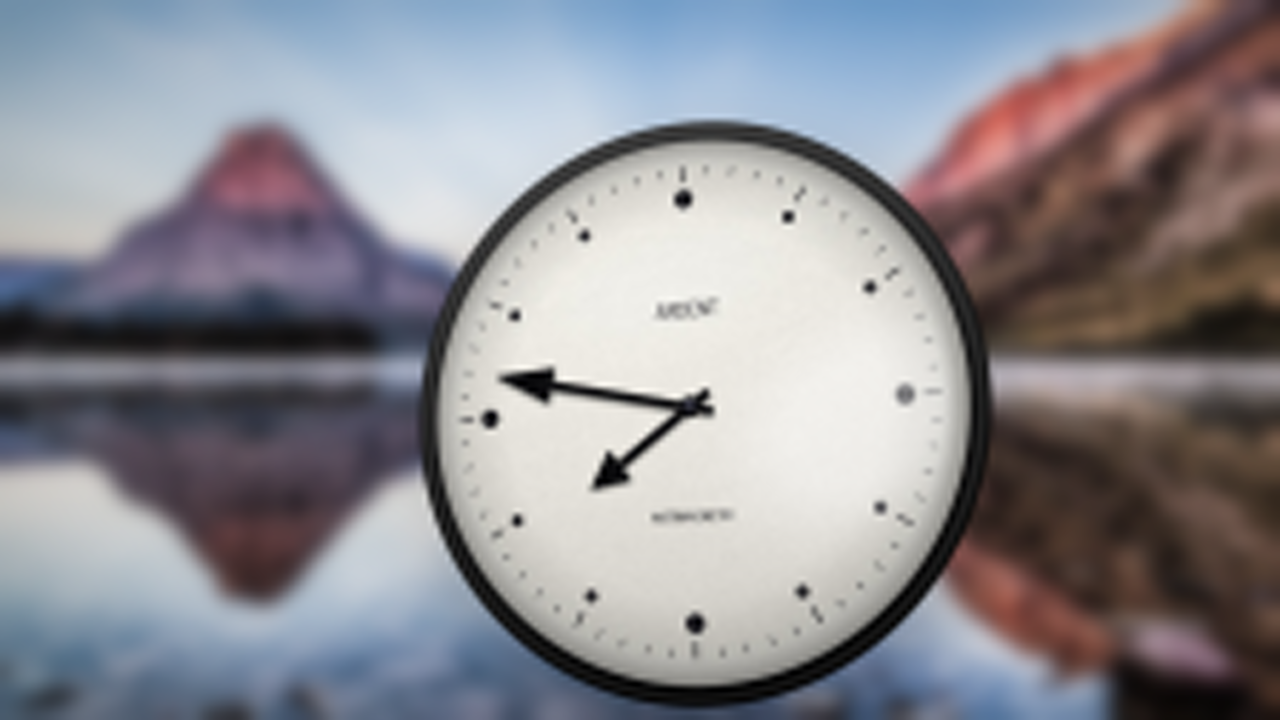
7.47
